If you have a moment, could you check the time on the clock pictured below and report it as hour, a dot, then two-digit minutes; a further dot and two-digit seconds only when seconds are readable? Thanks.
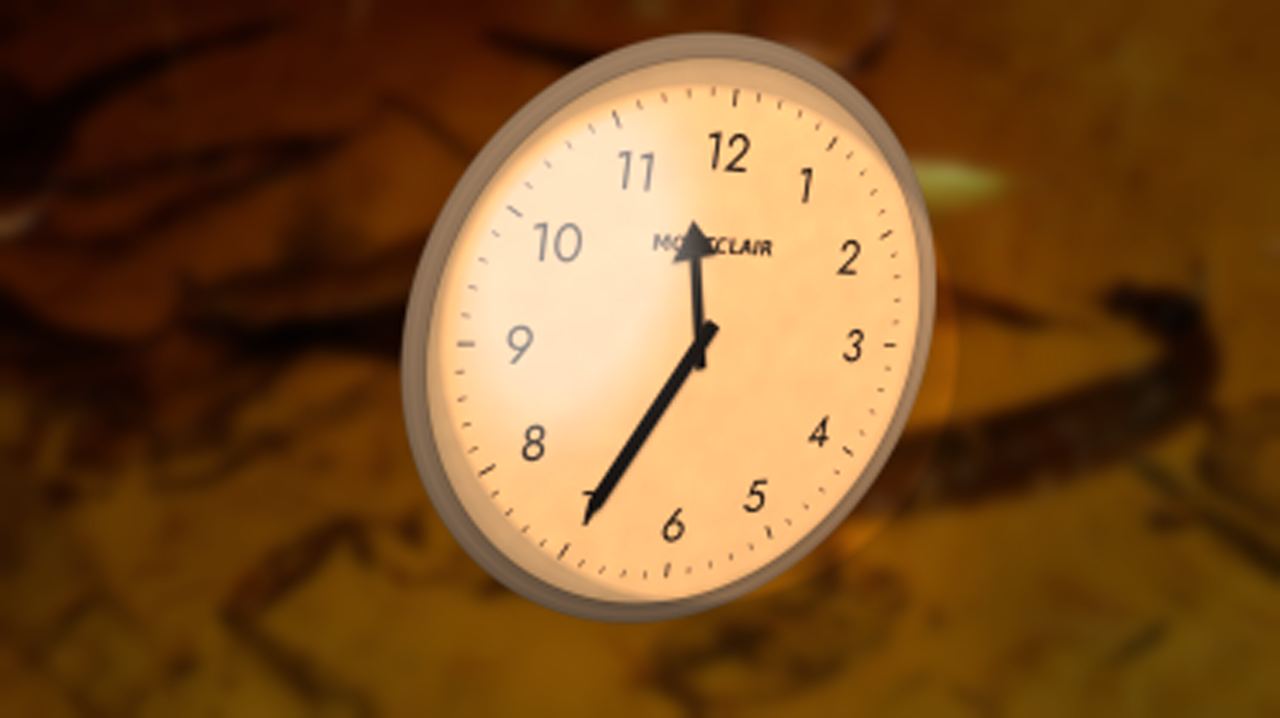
11.35
